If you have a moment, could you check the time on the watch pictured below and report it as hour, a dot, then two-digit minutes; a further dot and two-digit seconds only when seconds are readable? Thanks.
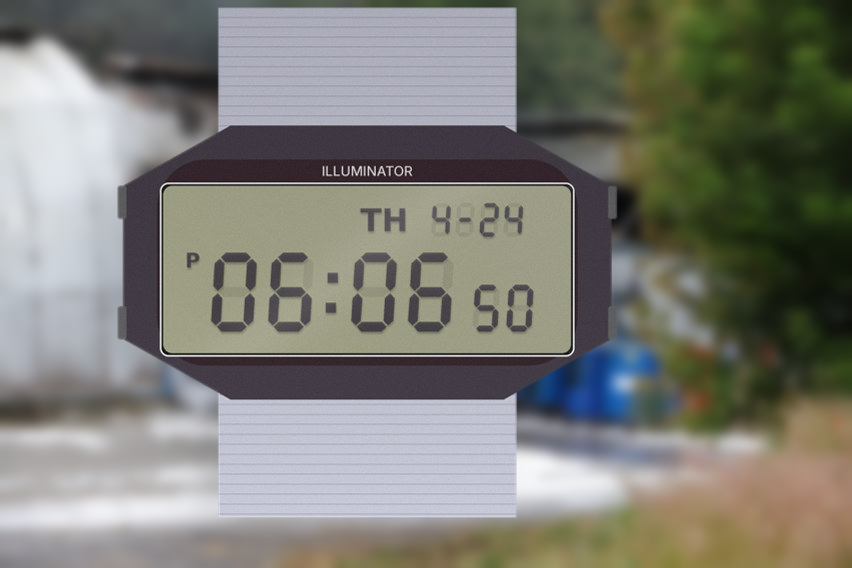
6.06.50
